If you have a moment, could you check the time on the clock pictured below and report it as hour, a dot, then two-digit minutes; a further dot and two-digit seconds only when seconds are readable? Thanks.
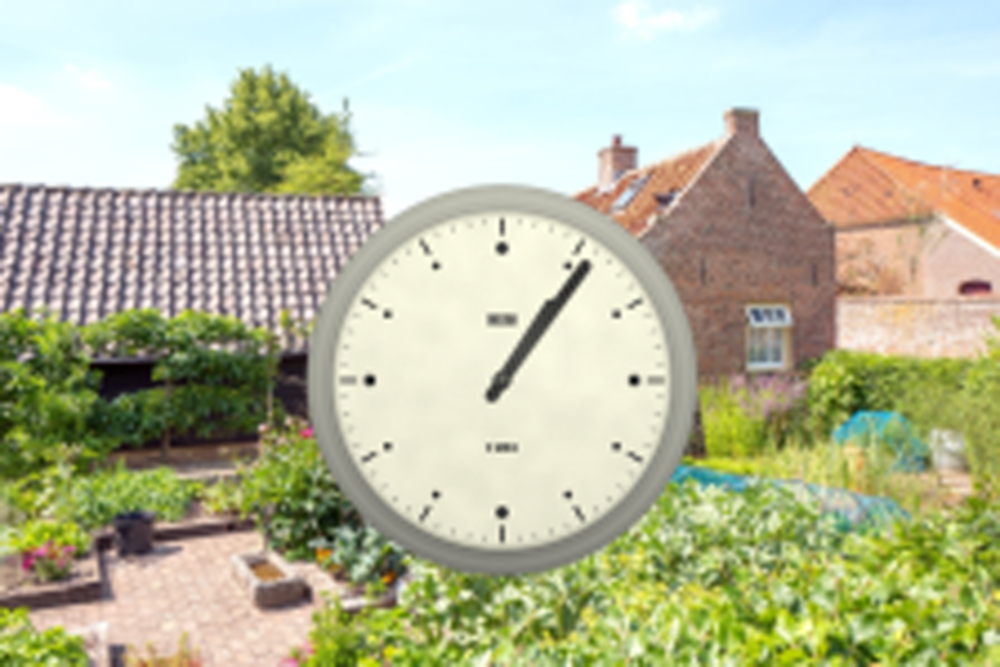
1.06
